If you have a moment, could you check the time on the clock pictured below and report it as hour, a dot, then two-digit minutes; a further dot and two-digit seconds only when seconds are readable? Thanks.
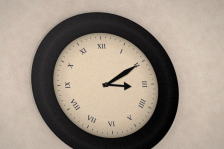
3.10
